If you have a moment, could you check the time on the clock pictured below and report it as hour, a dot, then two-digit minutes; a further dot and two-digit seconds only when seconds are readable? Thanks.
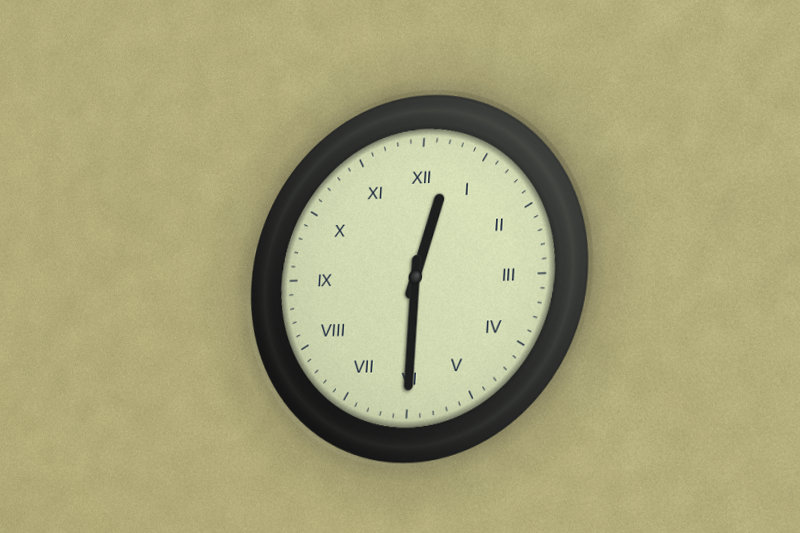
12.30
